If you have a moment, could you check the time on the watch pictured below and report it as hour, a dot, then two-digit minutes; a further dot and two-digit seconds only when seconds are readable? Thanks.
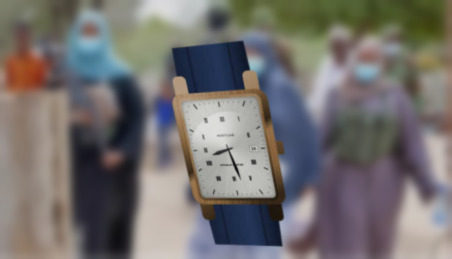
8.28
